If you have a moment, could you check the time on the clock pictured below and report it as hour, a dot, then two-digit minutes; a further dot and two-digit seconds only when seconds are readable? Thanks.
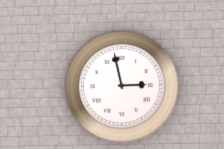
2.58
